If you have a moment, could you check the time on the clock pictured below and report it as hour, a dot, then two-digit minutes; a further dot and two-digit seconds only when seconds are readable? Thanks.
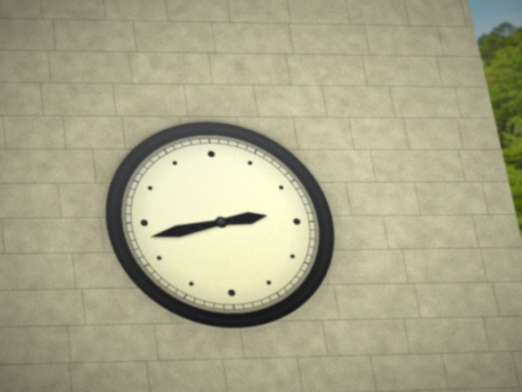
2.43
